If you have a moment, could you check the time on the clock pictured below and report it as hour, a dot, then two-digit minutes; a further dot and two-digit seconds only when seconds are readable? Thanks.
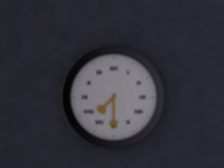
7.30
